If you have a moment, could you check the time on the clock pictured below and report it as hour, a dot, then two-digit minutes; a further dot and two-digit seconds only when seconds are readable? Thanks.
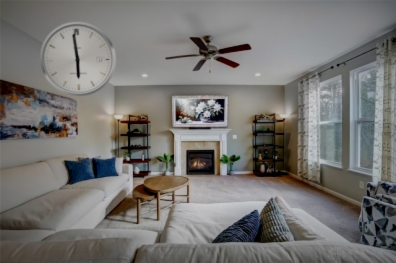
5.59
